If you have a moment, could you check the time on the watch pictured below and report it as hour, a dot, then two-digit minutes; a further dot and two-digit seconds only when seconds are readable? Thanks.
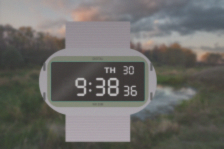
9.38.36
